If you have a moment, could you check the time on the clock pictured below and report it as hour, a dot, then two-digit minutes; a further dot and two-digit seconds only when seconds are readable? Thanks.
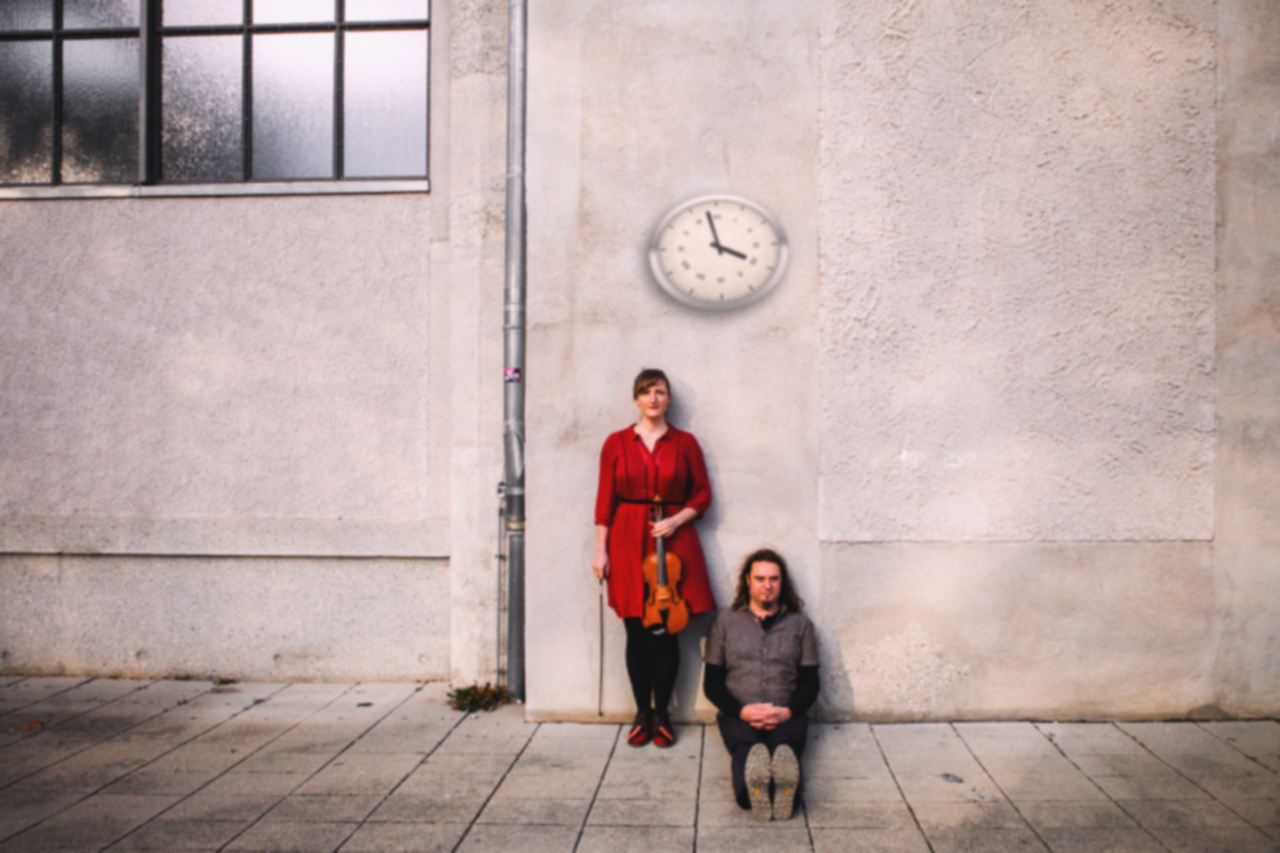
3.58
